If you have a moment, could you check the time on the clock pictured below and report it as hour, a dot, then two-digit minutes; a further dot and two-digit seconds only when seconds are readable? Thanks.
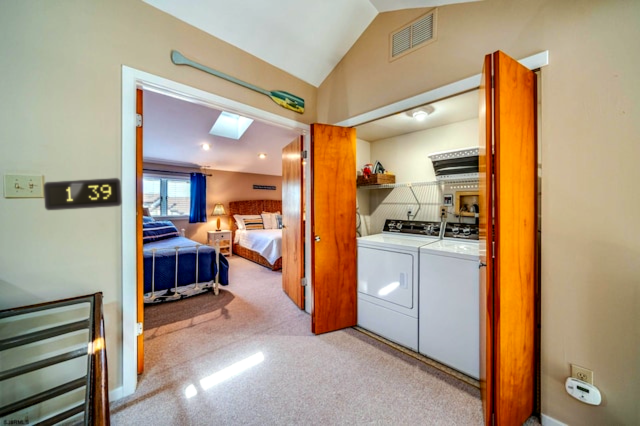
1.39
